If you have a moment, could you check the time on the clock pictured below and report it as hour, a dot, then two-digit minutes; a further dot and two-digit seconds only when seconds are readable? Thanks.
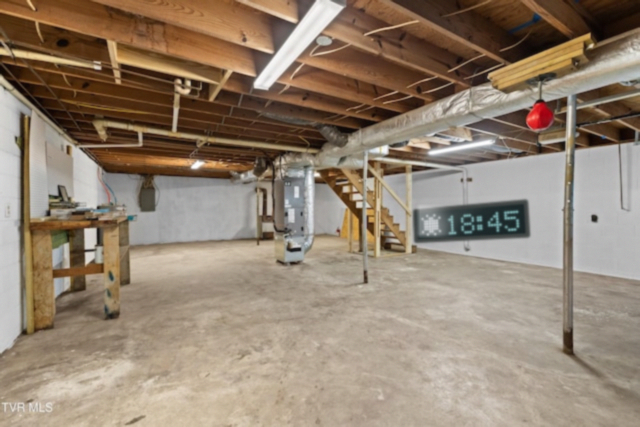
18.45
